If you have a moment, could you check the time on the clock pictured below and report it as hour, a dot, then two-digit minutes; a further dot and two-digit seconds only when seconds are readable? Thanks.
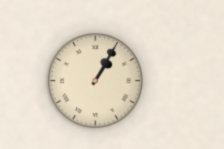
1.05
